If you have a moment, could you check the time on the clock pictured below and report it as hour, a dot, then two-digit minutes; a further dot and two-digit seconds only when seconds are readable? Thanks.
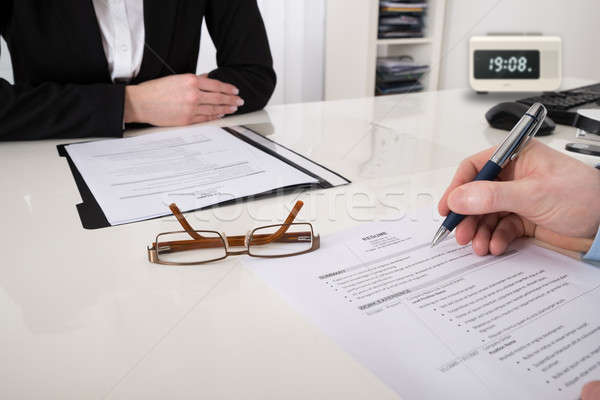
19.08
